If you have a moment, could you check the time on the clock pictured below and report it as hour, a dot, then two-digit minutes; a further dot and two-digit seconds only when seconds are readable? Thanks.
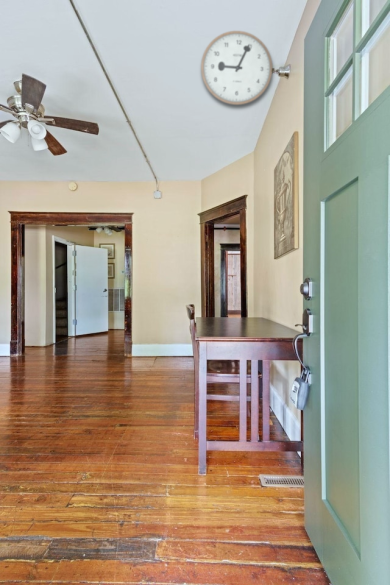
9.04
